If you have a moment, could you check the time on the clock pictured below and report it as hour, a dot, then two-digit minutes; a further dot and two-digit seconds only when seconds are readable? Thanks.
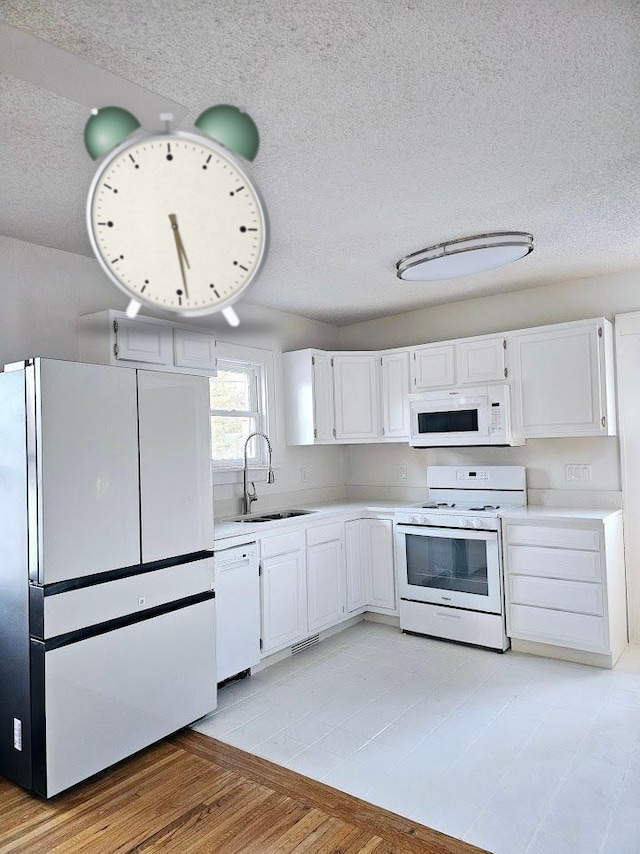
5.29
